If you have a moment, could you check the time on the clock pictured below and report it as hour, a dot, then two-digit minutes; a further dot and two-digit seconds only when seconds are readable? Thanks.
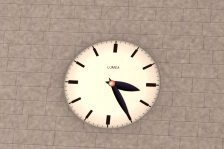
3.25
